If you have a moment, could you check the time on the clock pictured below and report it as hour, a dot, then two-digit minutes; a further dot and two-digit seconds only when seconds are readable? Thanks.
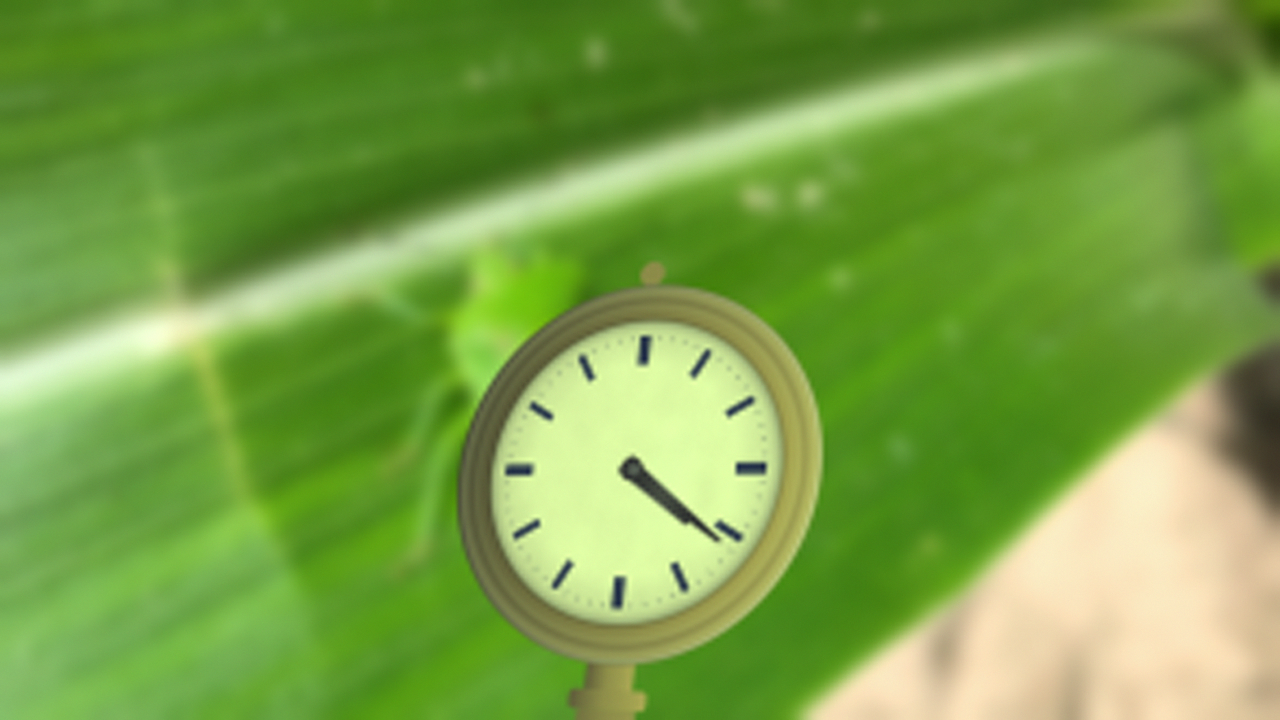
4.21
